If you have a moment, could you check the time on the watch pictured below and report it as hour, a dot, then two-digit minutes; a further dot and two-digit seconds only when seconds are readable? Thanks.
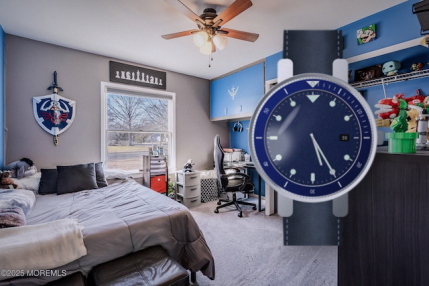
5.25
